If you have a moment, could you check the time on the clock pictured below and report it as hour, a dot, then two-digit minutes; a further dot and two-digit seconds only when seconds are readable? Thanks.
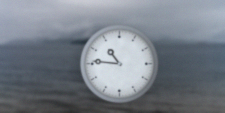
10.46
